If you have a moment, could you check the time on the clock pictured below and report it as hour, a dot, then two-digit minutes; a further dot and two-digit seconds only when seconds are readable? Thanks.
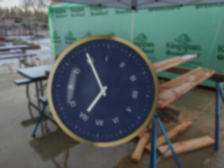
8.00
